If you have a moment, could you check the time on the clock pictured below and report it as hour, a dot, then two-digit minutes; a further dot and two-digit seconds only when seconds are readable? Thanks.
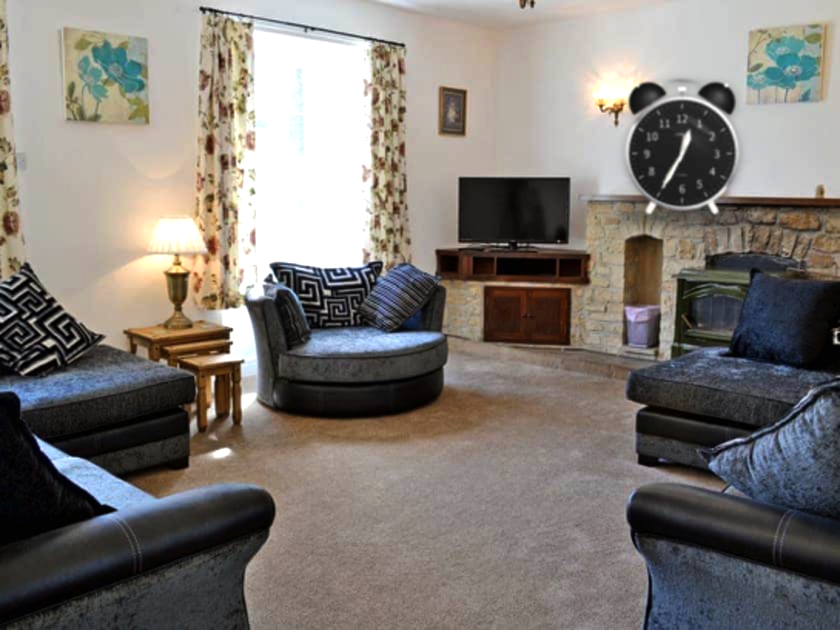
12.35
